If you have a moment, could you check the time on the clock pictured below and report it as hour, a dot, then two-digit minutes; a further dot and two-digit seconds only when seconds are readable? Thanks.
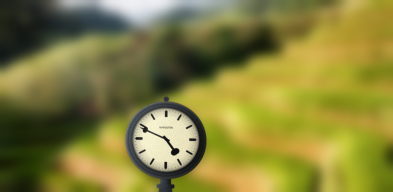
4.49
